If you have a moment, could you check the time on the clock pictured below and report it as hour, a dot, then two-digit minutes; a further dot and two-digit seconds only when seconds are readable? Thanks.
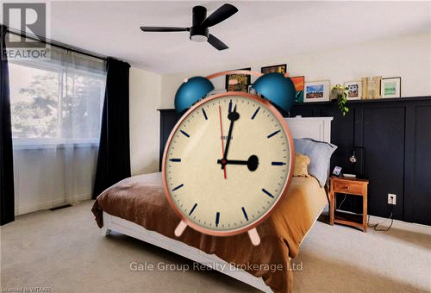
3.00.58
